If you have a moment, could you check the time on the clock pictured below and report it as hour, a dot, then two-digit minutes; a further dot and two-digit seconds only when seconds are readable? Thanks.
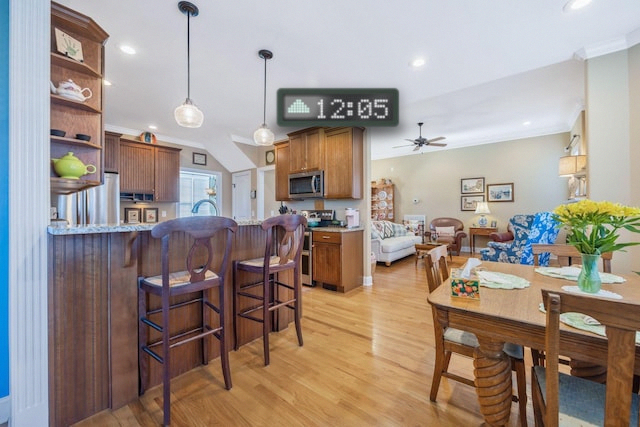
12.05
